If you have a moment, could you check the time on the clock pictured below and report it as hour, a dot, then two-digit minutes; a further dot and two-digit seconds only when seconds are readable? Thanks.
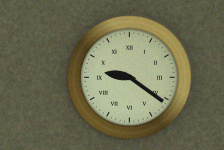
9.21
